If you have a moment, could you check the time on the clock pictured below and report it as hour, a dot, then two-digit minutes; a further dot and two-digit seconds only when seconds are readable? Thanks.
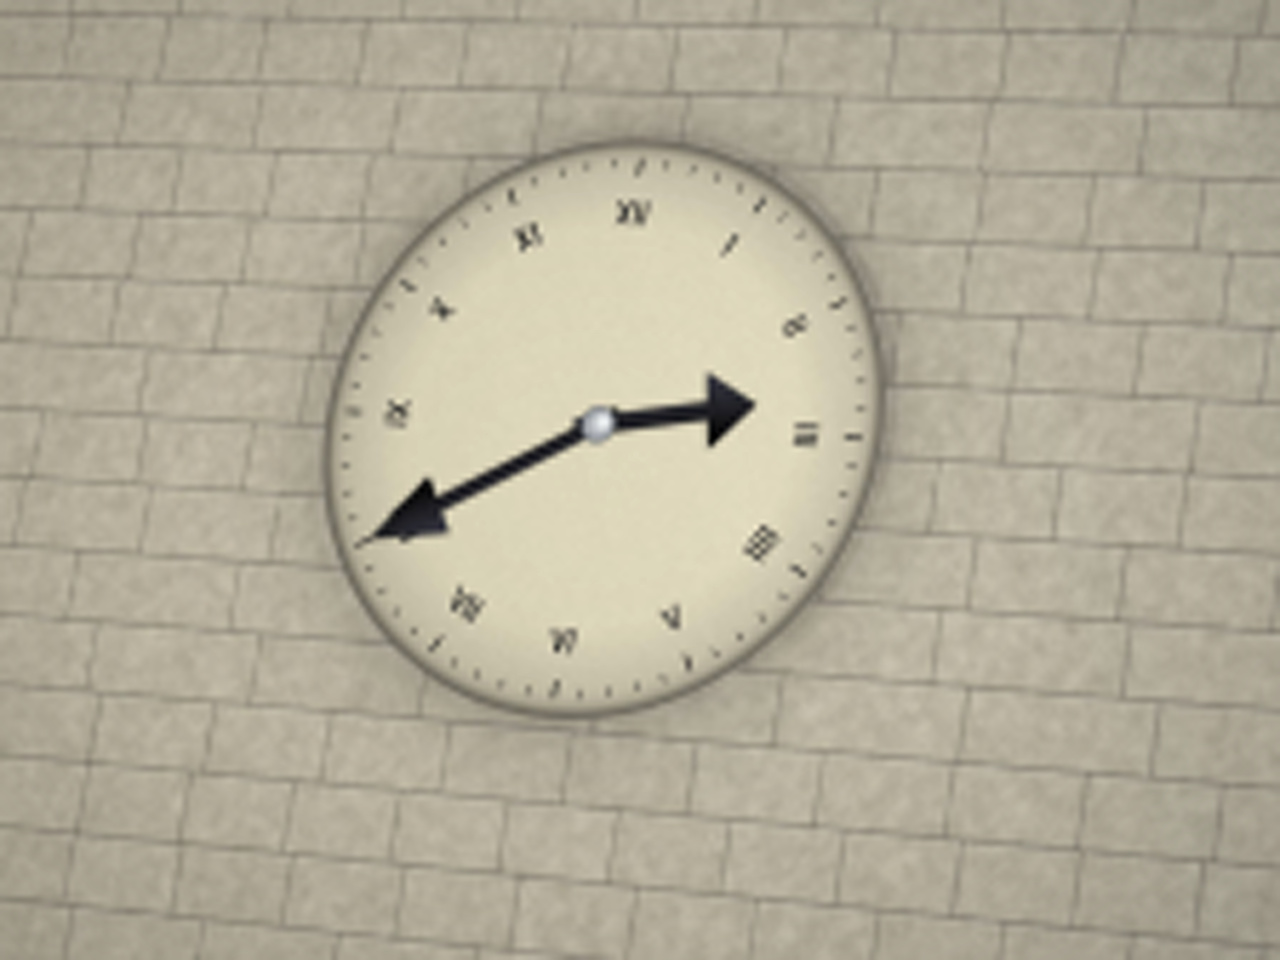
2.40
